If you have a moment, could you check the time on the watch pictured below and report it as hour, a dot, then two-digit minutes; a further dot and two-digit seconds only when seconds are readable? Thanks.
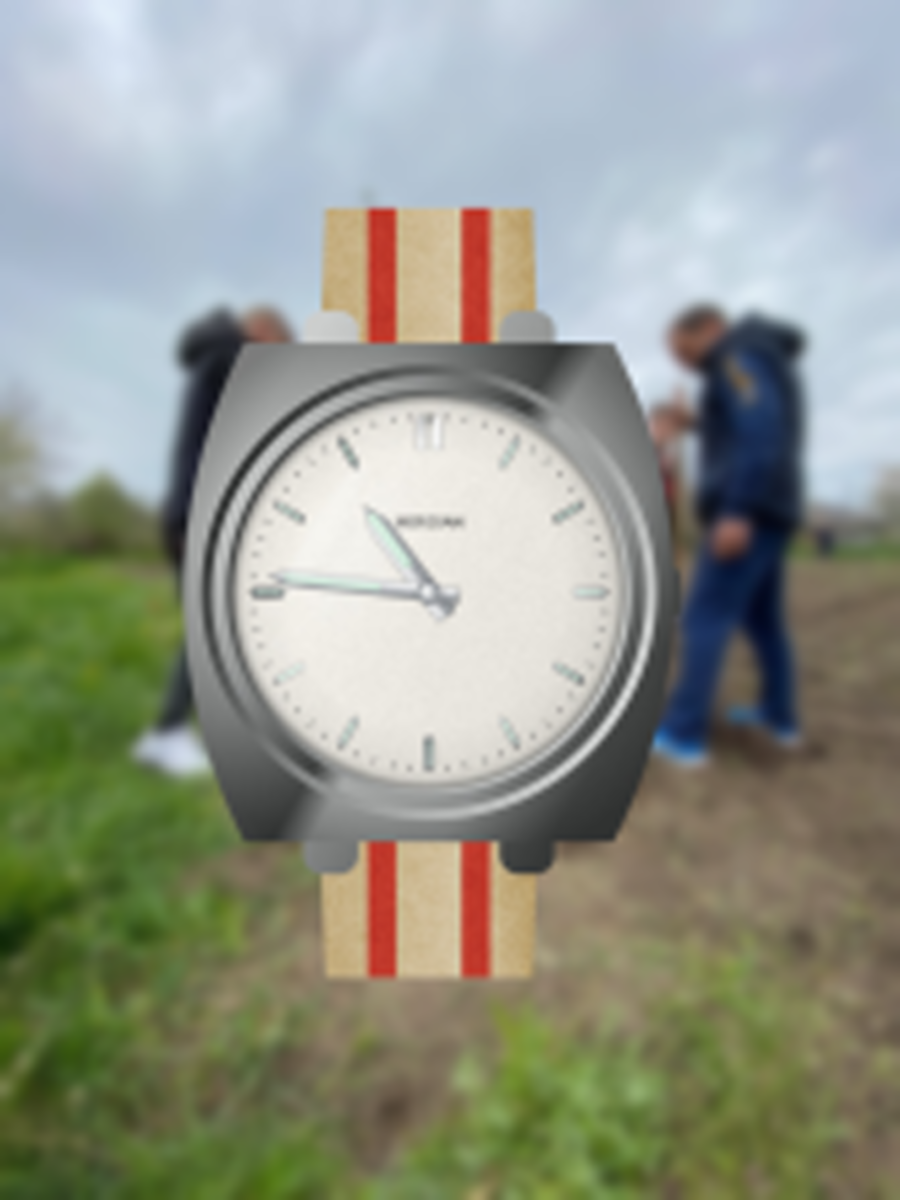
10.46
